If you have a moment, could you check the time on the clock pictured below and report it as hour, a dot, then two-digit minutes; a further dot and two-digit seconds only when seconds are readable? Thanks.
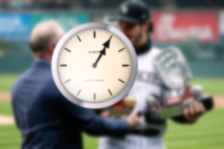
1.05
